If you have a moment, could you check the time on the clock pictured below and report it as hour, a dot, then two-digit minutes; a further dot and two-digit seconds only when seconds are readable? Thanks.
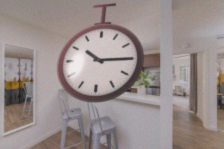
10.15
